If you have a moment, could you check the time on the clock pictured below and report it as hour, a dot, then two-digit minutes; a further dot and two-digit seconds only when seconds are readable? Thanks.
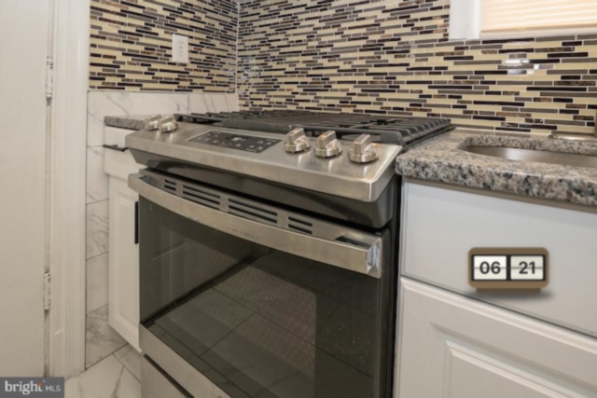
6.21
